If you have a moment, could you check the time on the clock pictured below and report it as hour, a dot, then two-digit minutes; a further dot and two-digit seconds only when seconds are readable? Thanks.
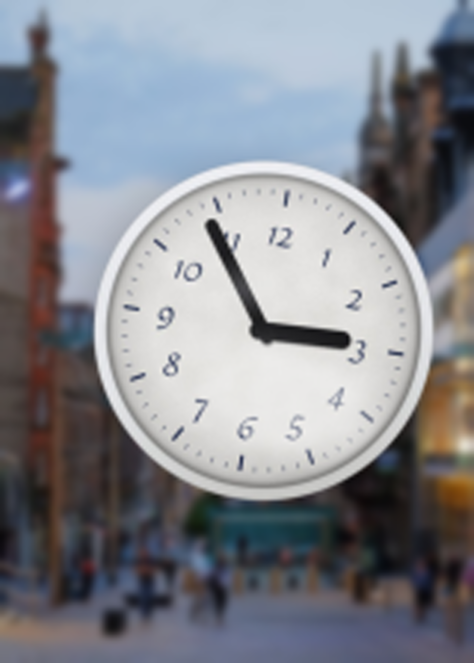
2.54
